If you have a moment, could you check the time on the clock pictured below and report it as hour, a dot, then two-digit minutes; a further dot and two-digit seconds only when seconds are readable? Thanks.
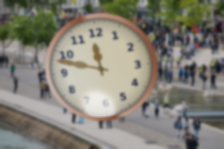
11.48
